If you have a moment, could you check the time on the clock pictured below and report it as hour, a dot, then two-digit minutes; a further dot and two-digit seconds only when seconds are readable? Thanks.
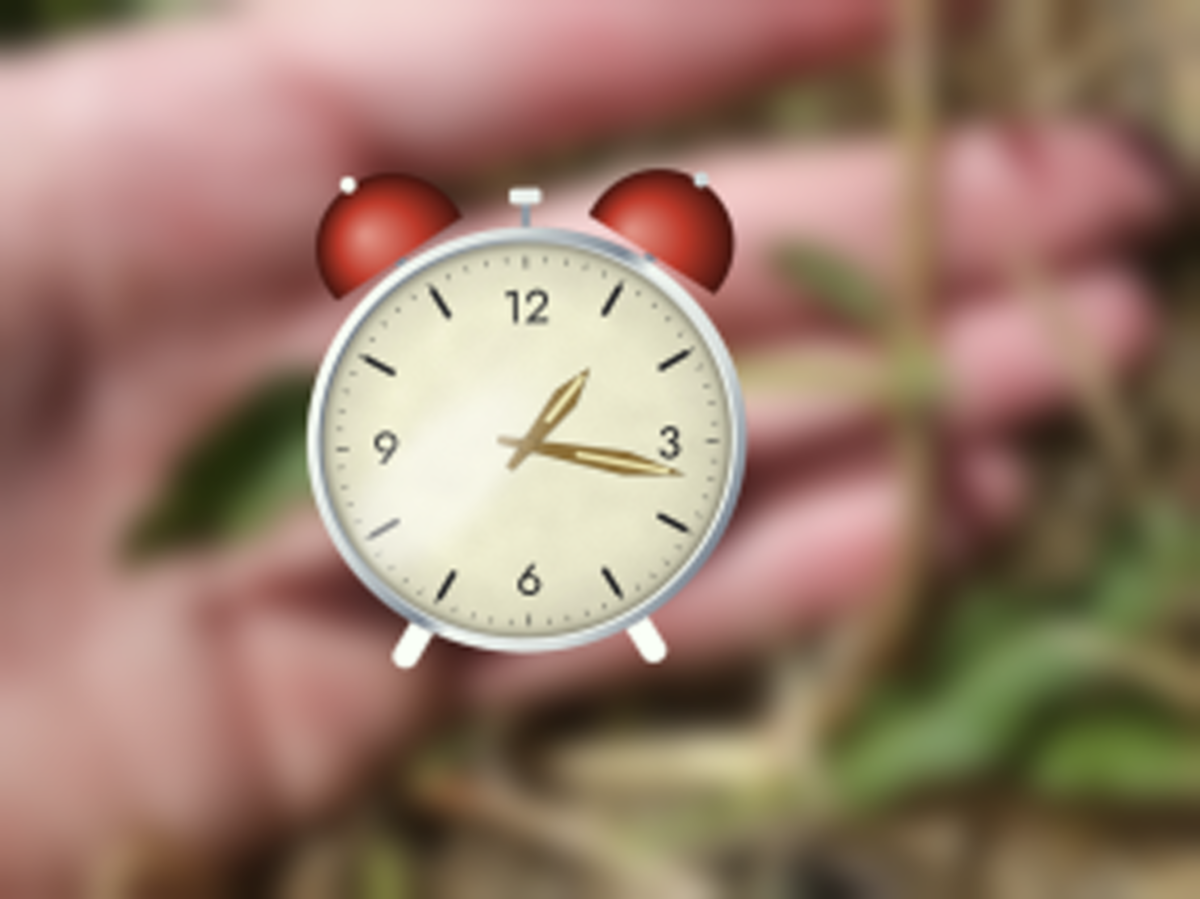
1.17
